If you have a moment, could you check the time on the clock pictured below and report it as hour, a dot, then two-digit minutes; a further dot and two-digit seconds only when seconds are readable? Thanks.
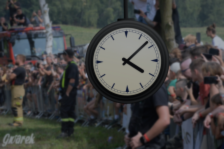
4.08
